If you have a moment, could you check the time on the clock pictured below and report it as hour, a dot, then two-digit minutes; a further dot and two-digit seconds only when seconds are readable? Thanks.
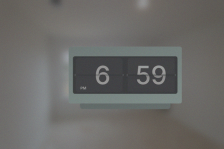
6.59
